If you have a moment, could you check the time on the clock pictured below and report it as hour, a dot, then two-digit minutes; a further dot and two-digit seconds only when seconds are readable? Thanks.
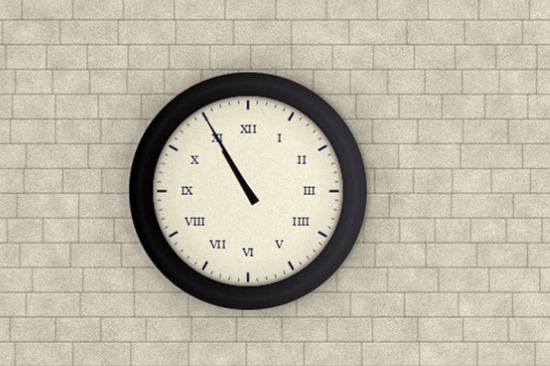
10.55
